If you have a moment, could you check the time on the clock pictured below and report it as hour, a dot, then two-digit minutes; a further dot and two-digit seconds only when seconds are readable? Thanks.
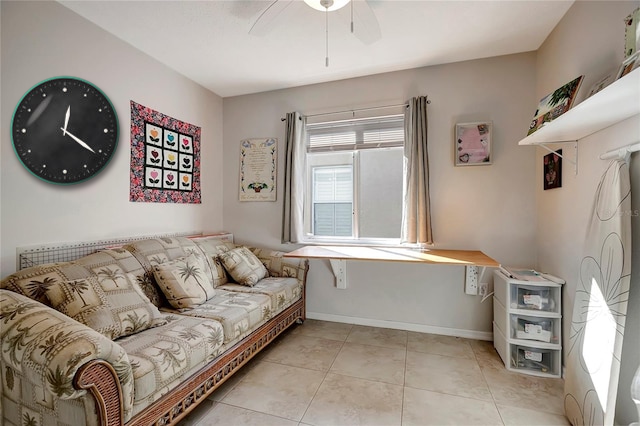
12.21
